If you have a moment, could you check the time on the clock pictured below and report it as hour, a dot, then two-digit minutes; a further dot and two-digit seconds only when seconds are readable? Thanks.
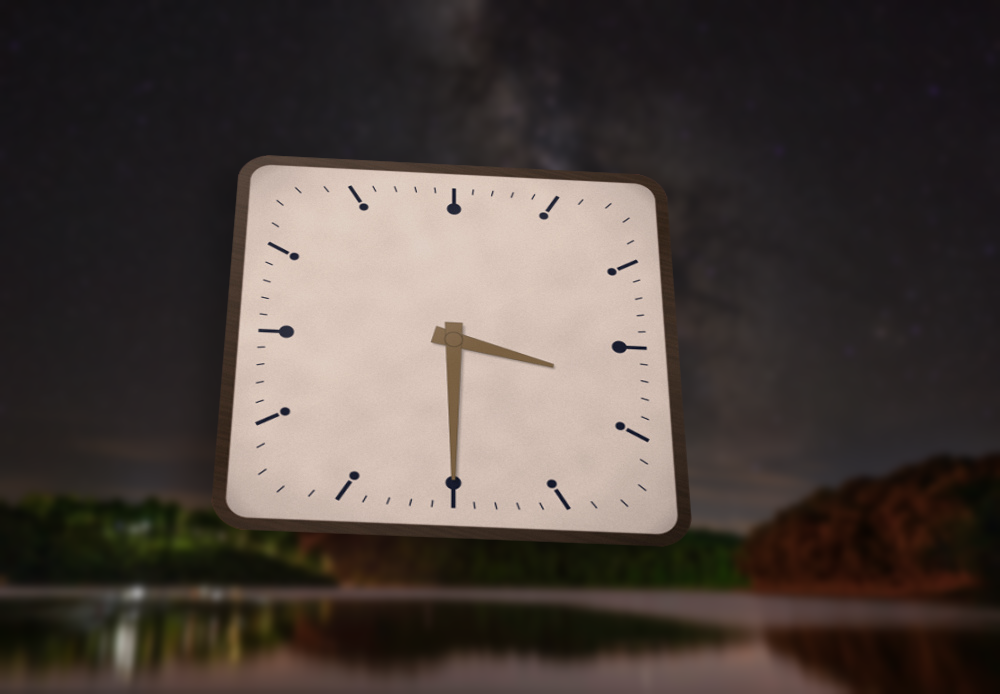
3.30
